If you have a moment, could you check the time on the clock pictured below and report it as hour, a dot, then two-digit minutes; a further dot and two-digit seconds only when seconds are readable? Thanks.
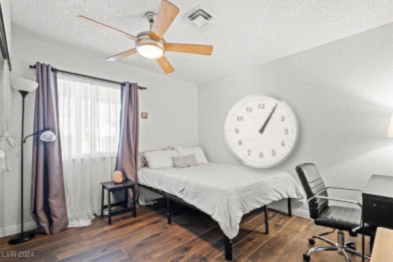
1.05
